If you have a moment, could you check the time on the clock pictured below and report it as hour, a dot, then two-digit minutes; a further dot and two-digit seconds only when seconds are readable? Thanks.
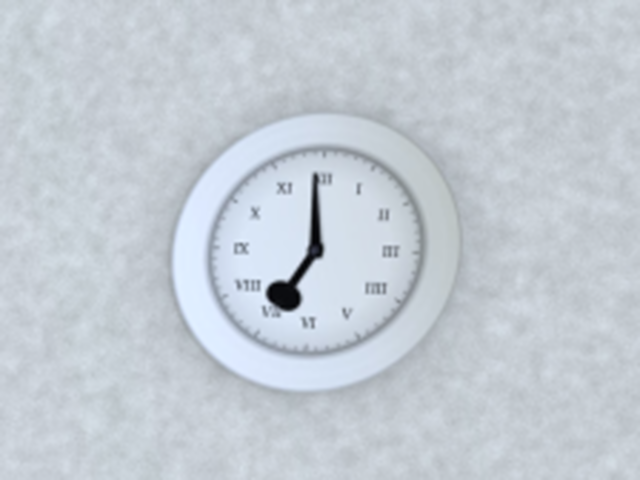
6.59
